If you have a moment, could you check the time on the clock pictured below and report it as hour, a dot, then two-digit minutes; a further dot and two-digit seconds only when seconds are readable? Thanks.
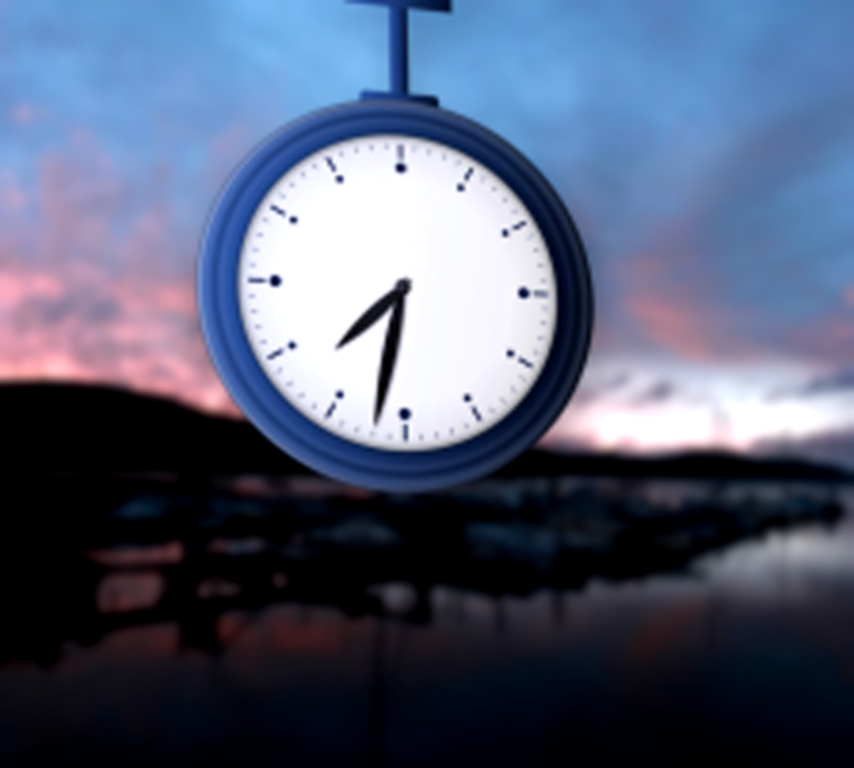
7.32
